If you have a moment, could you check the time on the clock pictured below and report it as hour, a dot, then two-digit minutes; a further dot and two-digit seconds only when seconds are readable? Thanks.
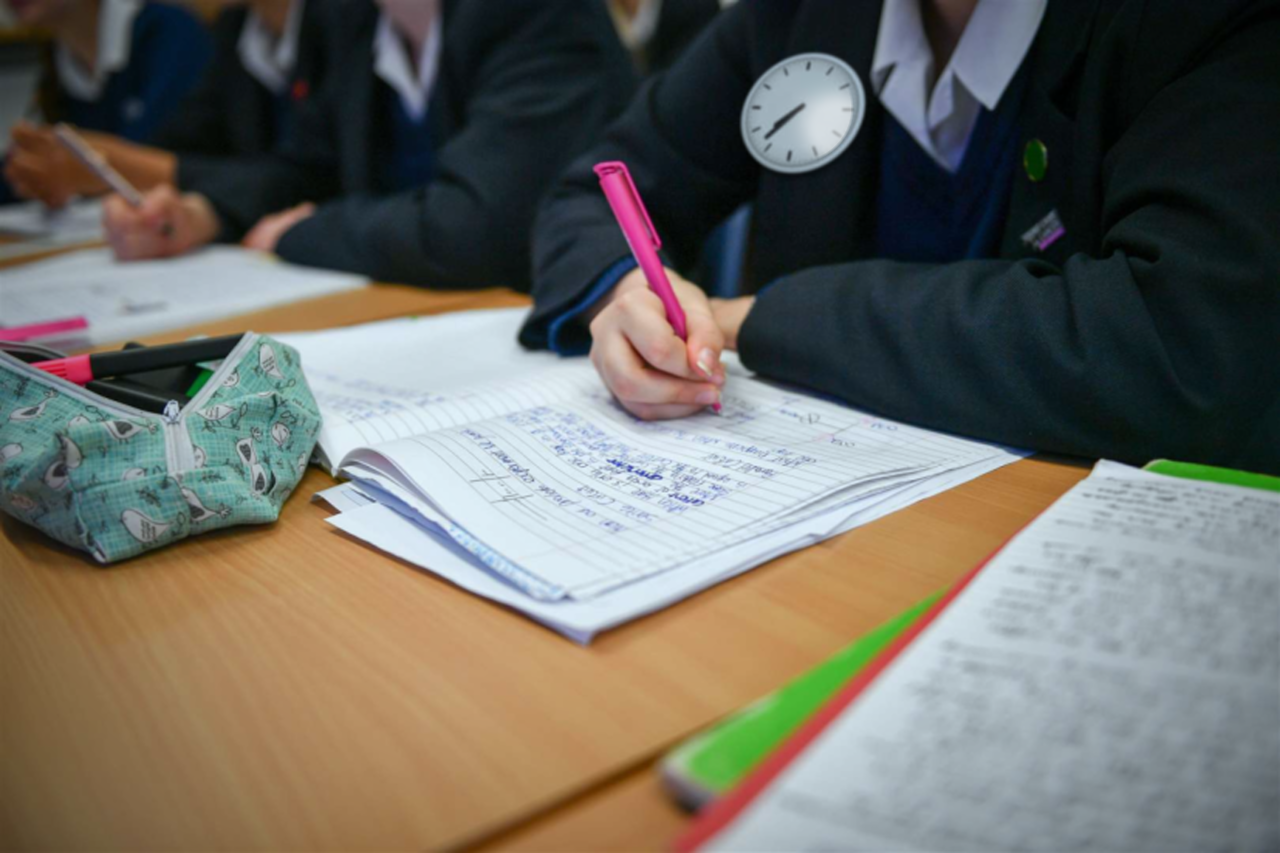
7.37
